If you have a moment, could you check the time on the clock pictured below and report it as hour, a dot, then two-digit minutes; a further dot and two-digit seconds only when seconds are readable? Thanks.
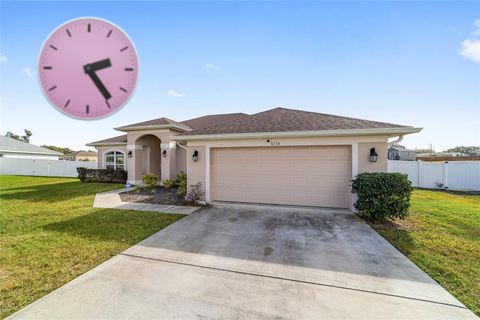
2.24
